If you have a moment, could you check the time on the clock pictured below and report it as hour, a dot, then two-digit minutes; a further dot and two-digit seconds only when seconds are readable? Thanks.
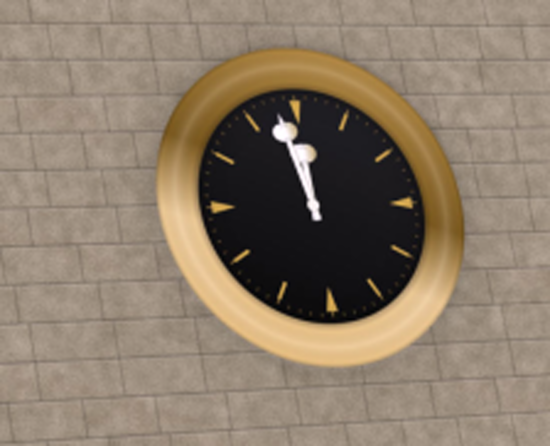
11.58
